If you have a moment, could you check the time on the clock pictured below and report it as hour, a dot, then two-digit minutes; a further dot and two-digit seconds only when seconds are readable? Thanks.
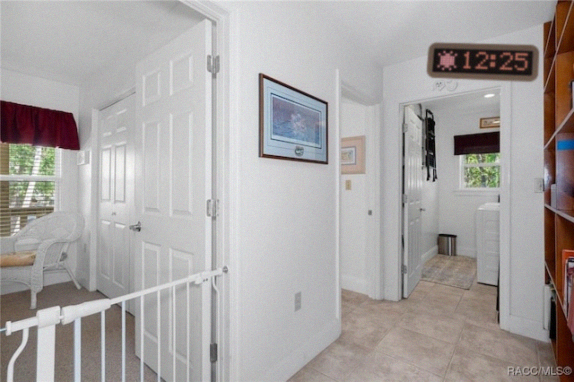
12.25
